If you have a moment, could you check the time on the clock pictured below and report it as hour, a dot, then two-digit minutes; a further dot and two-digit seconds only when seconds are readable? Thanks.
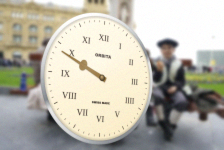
9.49
